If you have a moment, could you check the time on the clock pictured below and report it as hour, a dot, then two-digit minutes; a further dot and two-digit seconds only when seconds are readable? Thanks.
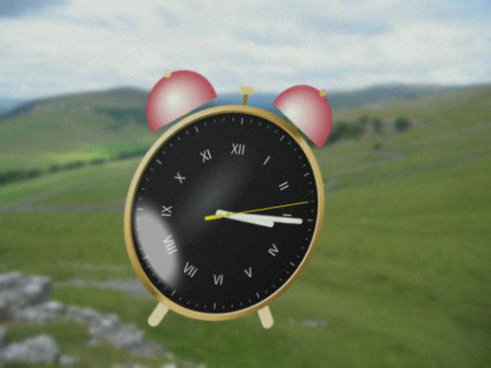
3.15.13
